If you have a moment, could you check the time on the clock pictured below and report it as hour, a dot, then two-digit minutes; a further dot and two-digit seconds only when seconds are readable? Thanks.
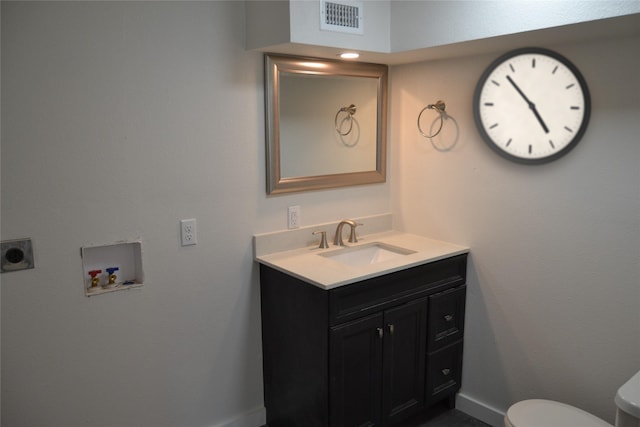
4.53
